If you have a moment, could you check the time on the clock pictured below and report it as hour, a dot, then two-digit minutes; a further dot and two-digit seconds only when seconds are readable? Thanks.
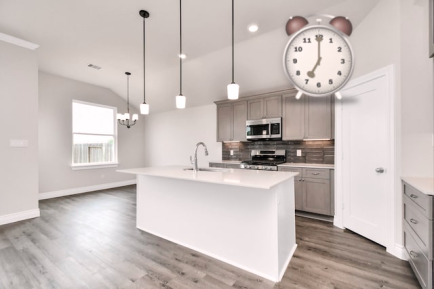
7.00
